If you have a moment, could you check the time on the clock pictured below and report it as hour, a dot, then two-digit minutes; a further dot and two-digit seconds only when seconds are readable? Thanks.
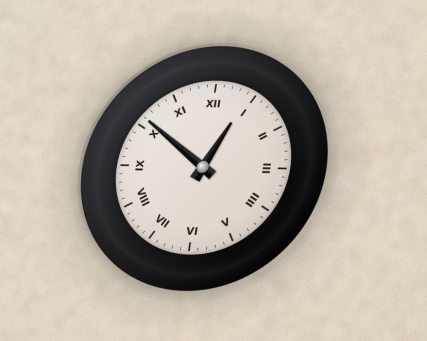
12.51
